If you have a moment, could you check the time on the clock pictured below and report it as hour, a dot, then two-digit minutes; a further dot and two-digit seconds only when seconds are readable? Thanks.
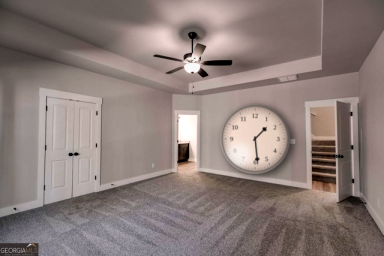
1.29
